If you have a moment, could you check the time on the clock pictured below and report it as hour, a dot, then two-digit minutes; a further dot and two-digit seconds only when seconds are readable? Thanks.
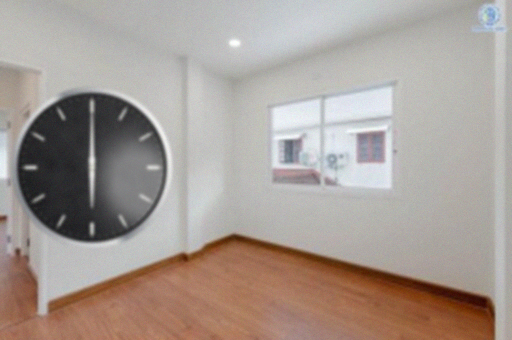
6.00
